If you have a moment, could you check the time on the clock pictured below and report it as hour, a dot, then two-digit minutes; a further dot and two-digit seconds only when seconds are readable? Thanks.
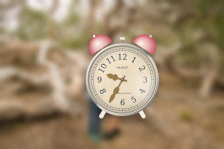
9.35
